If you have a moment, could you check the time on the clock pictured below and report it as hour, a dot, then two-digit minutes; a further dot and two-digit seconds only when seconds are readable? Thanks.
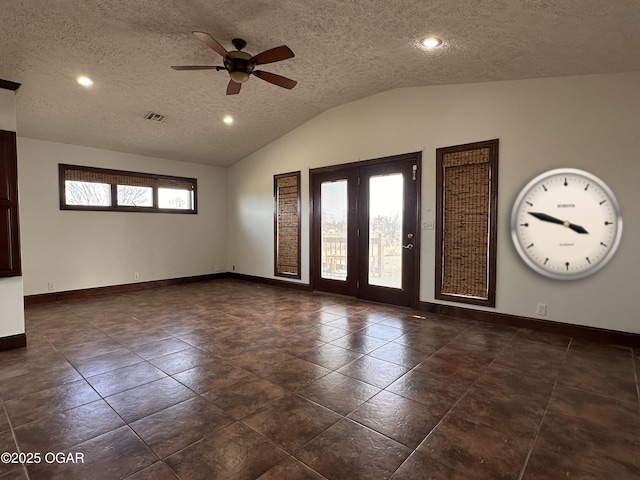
3.48
